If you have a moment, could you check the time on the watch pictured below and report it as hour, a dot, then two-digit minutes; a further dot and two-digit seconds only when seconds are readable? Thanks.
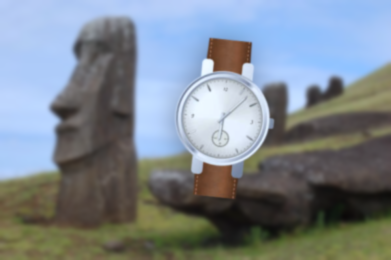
6.07
